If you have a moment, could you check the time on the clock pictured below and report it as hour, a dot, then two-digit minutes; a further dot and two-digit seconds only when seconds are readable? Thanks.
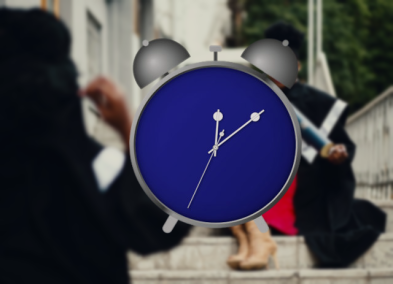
12.08.34
